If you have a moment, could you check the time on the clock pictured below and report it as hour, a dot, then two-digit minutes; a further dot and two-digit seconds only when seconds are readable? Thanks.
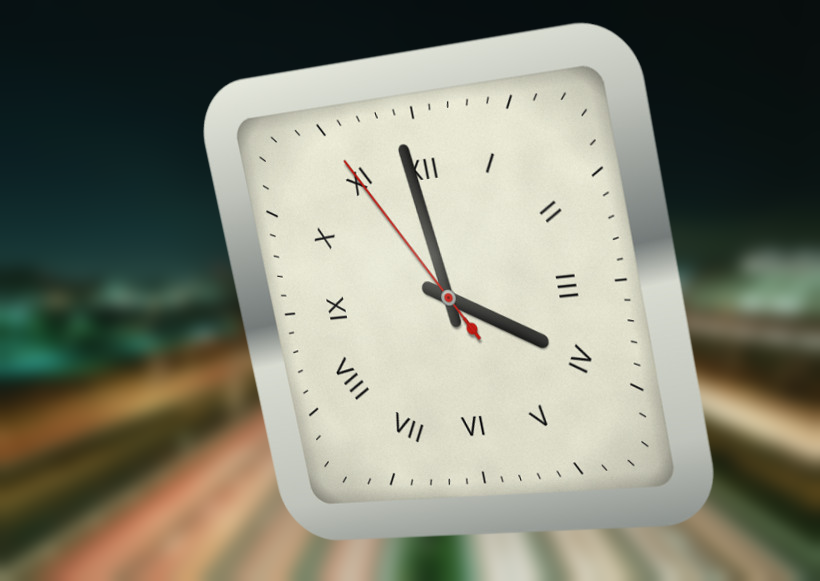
3.58.55
